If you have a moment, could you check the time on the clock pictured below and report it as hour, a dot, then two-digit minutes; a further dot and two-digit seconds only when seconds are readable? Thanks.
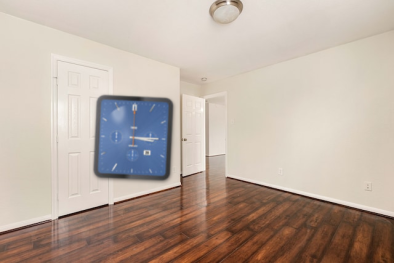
3.15
